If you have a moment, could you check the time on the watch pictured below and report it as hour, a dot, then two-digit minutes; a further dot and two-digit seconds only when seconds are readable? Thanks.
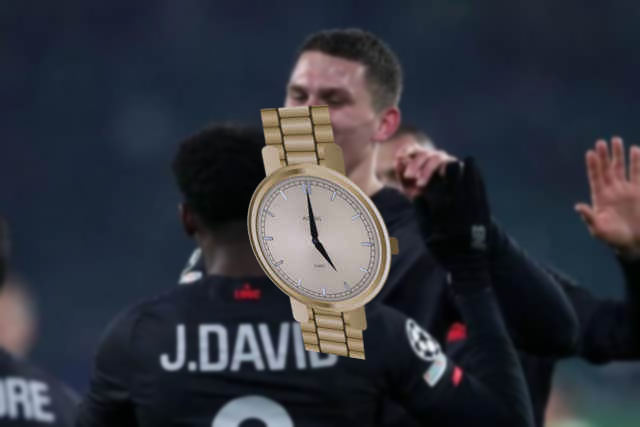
5.00
